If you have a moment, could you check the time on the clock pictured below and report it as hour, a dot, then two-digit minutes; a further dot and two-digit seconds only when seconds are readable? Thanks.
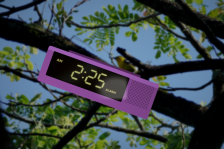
2.25
